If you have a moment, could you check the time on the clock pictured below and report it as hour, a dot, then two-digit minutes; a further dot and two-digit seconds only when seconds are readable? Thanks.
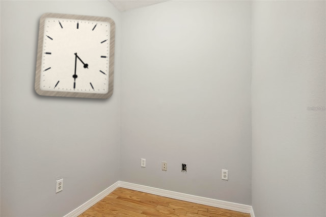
4.30
